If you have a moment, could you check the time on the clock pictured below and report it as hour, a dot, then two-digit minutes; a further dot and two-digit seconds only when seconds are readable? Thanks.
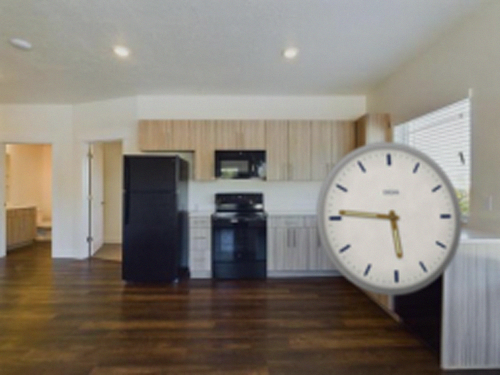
5.46
